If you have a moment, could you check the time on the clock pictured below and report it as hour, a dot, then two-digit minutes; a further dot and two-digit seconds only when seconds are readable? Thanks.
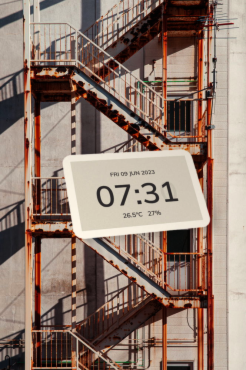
7.31
